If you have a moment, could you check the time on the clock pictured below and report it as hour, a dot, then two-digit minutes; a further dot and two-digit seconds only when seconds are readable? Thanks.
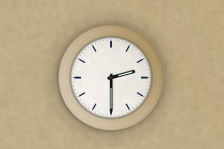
2.30
